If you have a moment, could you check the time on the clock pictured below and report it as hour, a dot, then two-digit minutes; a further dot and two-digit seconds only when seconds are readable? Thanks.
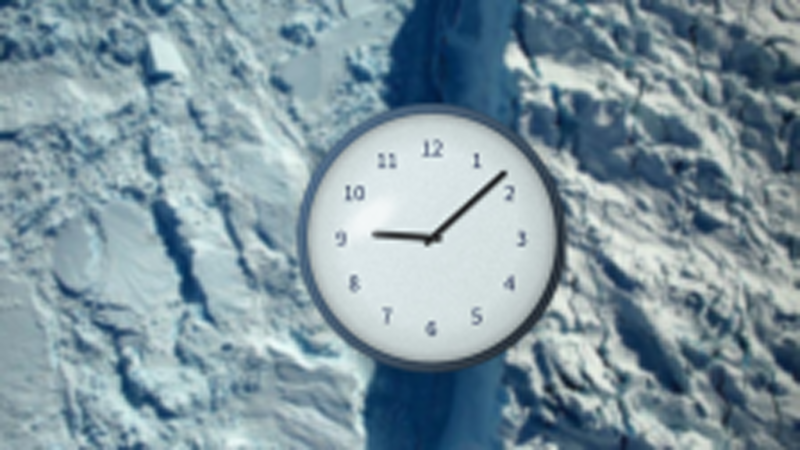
9.08
